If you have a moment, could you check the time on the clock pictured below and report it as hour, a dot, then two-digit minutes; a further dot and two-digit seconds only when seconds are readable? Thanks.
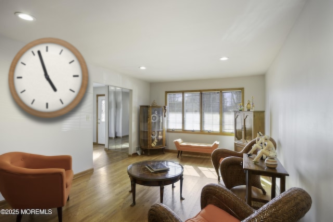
4.57
